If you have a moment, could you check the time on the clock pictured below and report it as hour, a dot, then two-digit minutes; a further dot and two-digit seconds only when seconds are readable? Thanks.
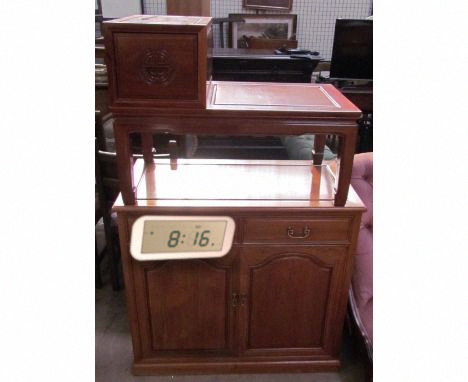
8.16
